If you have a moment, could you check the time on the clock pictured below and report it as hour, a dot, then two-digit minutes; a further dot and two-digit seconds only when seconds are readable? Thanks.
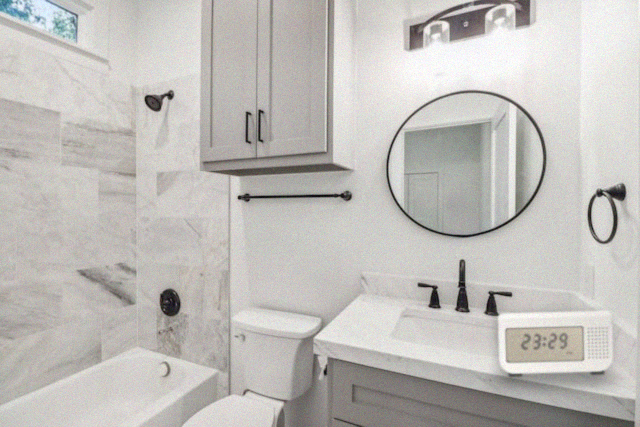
23.29
